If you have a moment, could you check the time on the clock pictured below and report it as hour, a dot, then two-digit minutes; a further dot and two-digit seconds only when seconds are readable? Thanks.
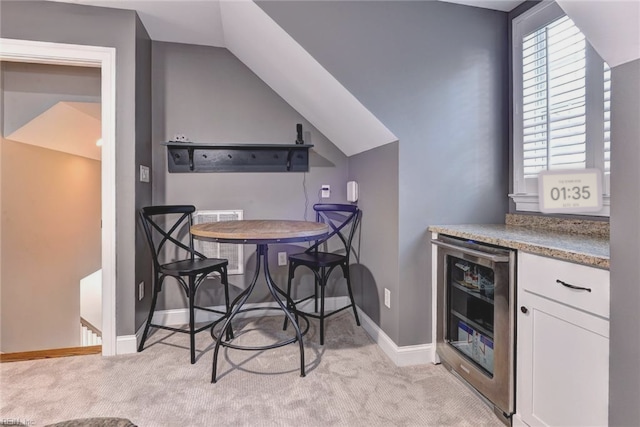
1.35
